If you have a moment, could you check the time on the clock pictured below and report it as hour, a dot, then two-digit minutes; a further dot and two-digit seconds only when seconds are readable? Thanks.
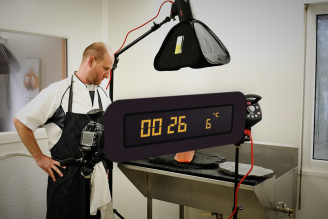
0.26
